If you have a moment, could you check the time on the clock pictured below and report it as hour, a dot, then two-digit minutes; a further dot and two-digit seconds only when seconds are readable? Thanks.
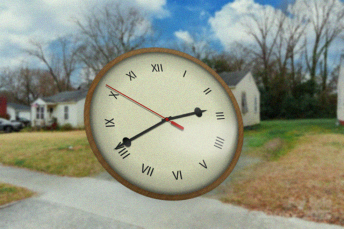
2.40.51
